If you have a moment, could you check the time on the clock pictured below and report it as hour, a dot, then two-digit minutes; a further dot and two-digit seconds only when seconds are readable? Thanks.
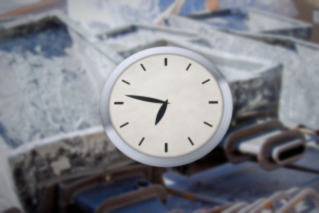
6.47
